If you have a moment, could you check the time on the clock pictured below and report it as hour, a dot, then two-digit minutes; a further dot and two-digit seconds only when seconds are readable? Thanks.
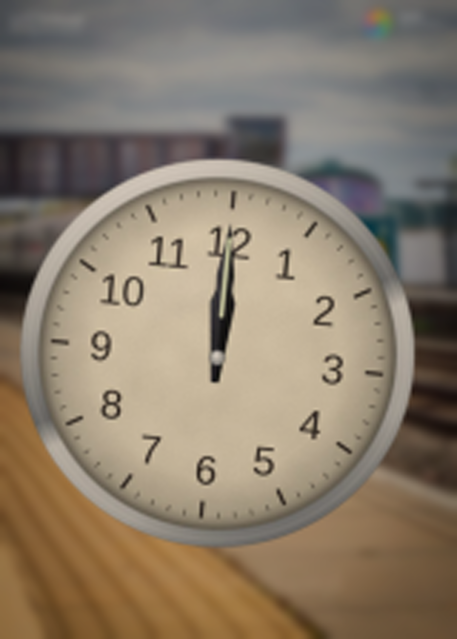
12.00
